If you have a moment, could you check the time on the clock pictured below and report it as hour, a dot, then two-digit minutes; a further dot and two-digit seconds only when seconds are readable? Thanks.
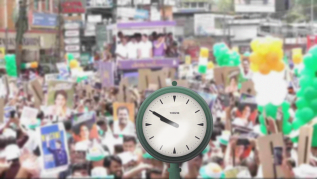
9.50
